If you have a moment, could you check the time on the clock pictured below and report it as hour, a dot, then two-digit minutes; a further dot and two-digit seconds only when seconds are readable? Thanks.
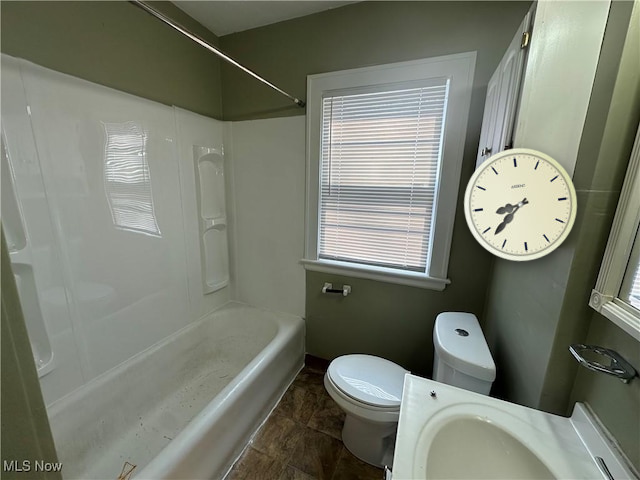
8.38
